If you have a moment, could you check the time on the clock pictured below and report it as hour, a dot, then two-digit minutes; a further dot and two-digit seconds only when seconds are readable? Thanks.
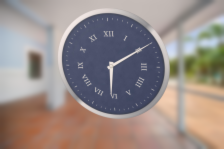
6.10
